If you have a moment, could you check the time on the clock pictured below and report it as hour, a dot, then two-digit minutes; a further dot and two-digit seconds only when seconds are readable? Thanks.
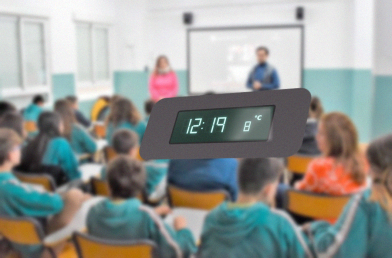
12.19
